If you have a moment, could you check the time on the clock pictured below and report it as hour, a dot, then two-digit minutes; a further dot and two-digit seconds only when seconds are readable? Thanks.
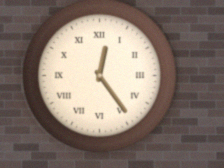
12.24
